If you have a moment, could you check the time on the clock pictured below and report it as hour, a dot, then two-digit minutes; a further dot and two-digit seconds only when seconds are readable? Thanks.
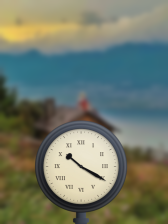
10.20
